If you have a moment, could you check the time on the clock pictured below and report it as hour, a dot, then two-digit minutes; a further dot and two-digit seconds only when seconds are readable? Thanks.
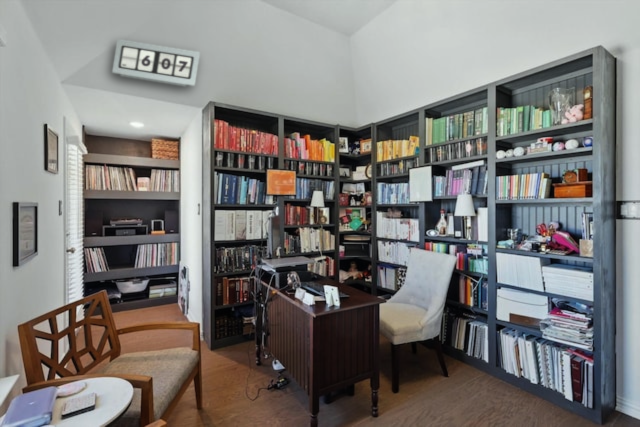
6.07
